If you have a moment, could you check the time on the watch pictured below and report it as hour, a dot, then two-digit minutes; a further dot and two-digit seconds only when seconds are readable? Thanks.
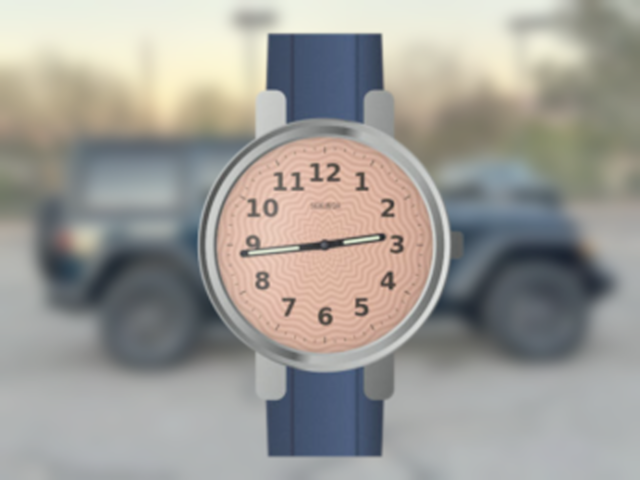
2.44
